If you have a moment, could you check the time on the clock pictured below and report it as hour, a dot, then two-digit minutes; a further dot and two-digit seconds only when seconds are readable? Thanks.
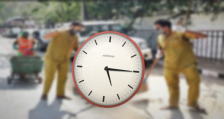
5.15
